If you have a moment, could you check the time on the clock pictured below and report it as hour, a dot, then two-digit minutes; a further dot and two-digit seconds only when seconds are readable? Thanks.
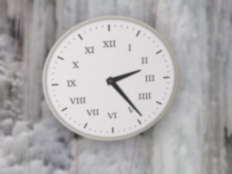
2.24
